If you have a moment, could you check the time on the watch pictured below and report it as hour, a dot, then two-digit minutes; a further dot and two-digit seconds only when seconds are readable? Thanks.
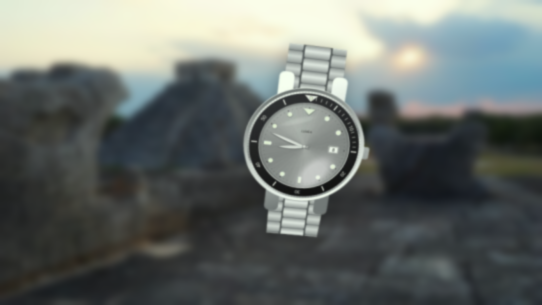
8.48
